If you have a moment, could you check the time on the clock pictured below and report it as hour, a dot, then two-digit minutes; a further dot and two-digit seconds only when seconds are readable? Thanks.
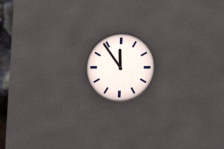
11.54
